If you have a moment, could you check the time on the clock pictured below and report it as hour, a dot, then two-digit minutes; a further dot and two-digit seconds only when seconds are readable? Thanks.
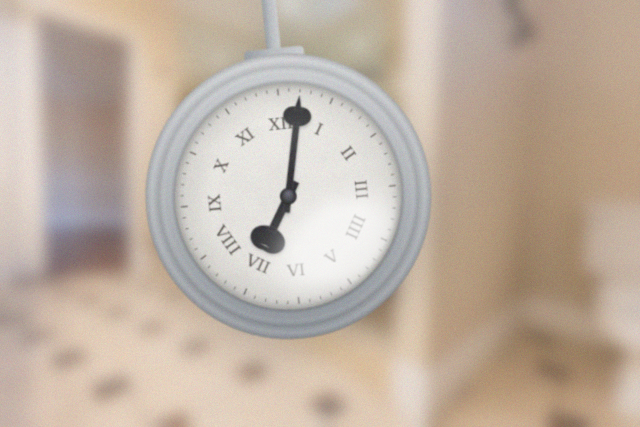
7.02
